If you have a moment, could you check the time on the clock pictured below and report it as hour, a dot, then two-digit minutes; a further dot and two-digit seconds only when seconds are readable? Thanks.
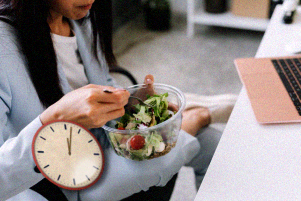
12.02
